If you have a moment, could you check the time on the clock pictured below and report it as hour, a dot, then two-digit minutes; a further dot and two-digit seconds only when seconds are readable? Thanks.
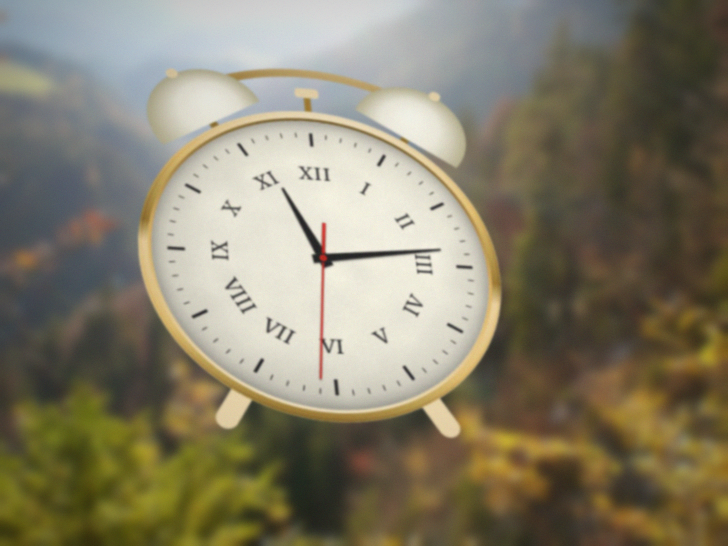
11.13.31
